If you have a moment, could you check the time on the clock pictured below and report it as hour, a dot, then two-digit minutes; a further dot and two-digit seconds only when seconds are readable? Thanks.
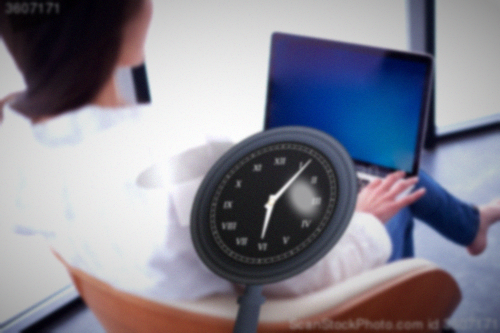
6.06
